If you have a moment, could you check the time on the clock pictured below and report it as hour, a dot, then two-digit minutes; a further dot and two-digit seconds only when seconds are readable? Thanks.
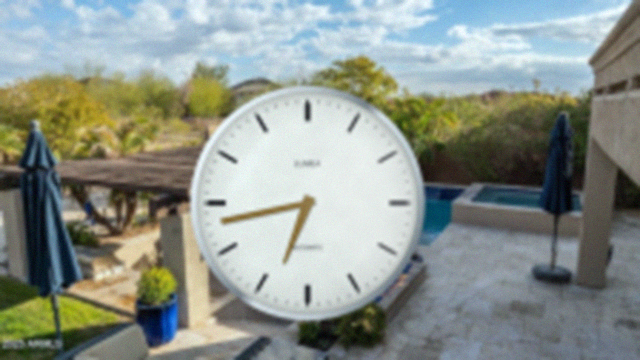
6.43
